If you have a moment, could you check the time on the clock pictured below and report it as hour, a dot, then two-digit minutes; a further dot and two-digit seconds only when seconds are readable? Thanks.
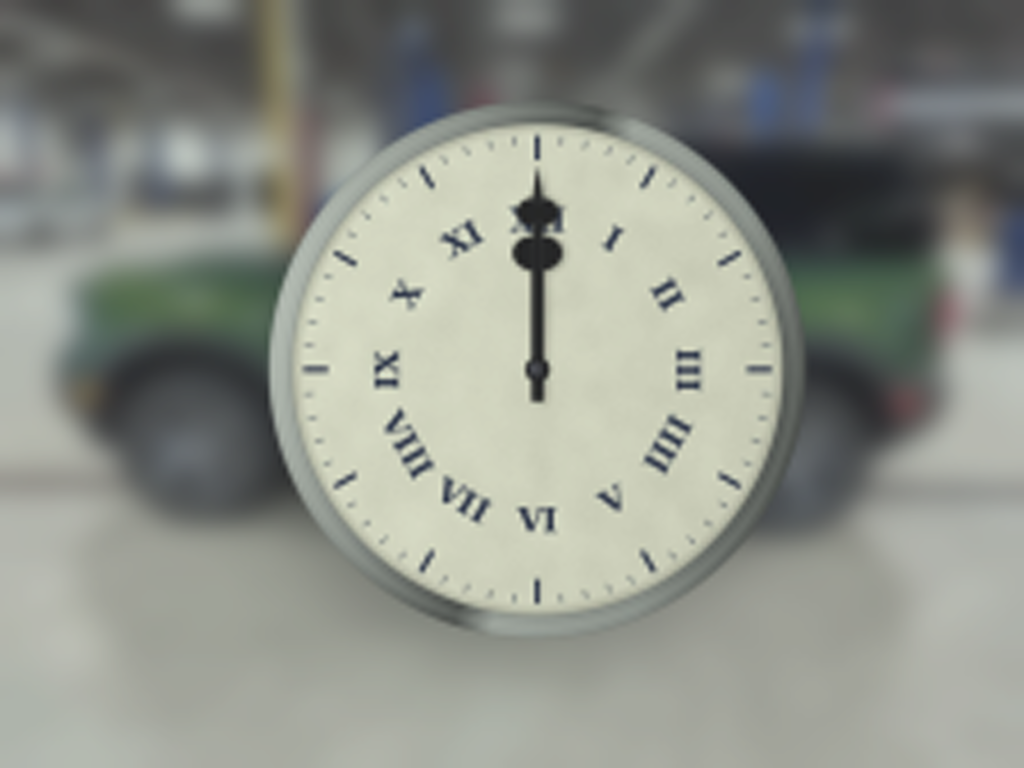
12.00
